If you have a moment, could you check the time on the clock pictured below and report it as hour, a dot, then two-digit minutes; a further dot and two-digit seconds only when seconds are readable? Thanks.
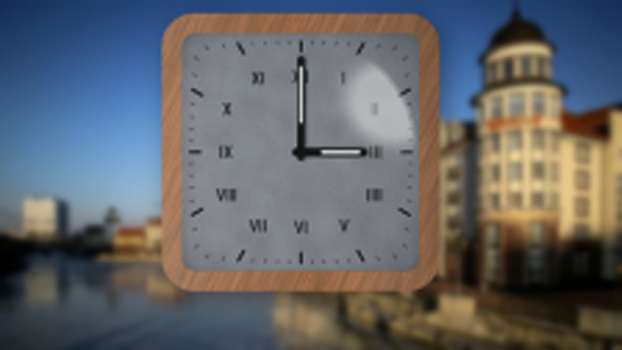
3.00
